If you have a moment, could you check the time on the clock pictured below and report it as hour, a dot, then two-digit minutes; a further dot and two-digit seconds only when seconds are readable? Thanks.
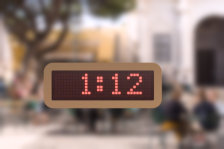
1.12
